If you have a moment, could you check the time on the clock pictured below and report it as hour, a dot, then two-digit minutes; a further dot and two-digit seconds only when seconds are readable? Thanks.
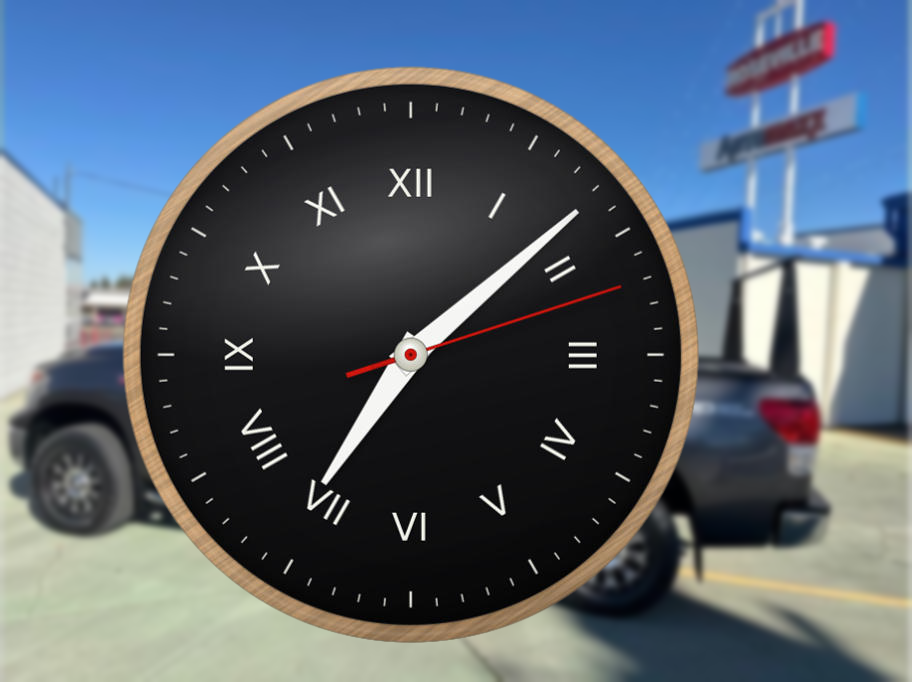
7.08.12
